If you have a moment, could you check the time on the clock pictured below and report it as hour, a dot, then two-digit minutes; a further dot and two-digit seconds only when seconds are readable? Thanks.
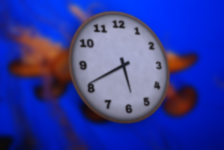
5.41
